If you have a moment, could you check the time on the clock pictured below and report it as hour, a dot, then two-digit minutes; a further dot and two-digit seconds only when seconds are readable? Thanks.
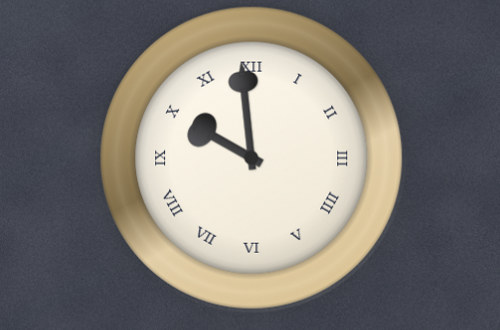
9.59
